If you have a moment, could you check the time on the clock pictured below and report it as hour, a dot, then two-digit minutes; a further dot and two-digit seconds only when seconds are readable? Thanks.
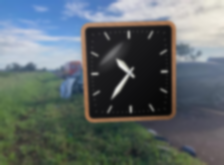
10.36
